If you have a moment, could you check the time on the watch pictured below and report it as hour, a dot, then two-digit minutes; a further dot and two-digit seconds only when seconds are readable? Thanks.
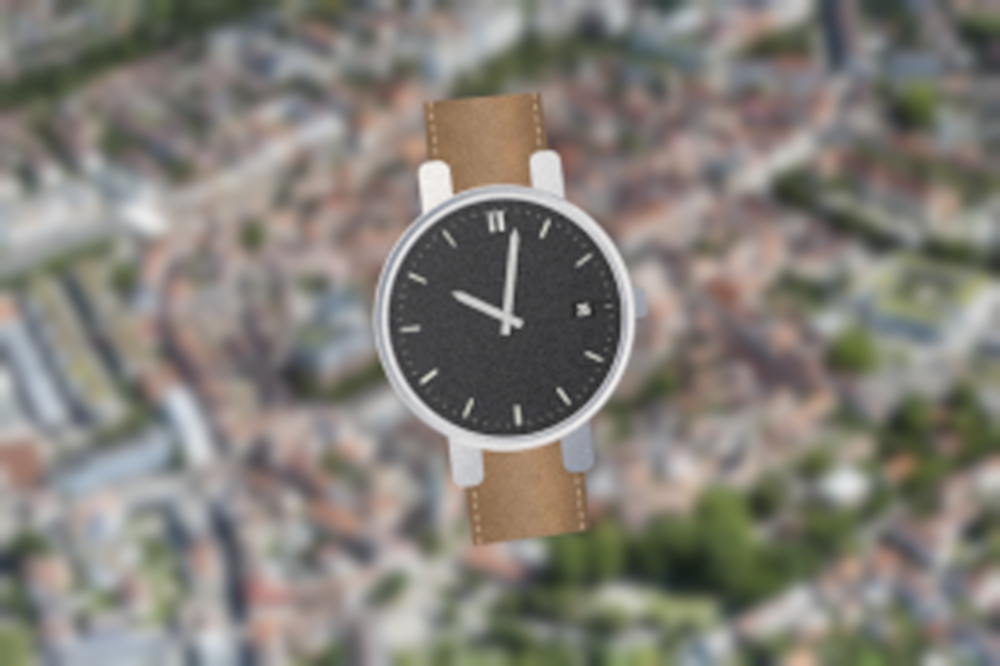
10.02
